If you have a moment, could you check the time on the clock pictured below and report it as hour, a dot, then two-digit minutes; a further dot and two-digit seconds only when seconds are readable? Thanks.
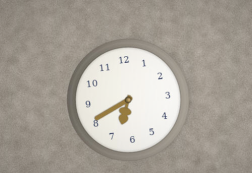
6.41
